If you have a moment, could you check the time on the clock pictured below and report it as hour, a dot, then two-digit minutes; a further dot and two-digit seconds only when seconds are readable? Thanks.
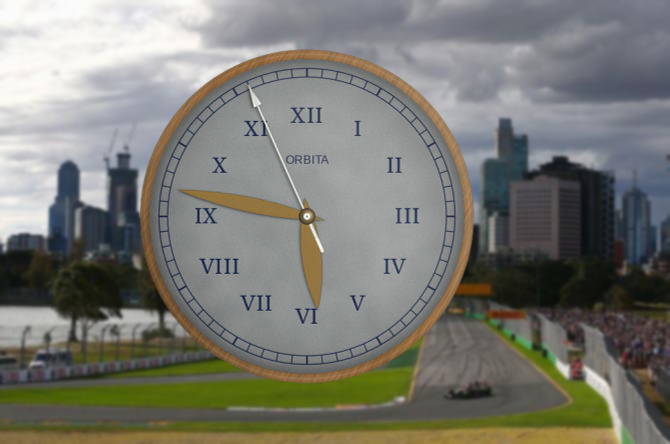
5.46.56
